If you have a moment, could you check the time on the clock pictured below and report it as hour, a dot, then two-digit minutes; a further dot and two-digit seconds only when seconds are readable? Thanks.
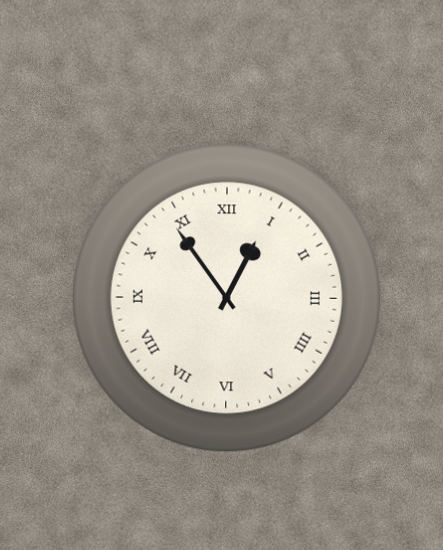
12.54
